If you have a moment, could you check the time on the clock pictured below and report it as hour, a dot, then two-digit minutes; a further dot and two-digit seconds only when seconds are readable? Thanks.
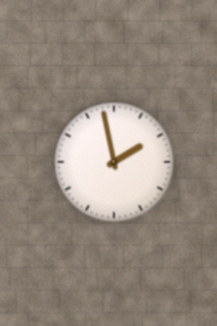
1.58
